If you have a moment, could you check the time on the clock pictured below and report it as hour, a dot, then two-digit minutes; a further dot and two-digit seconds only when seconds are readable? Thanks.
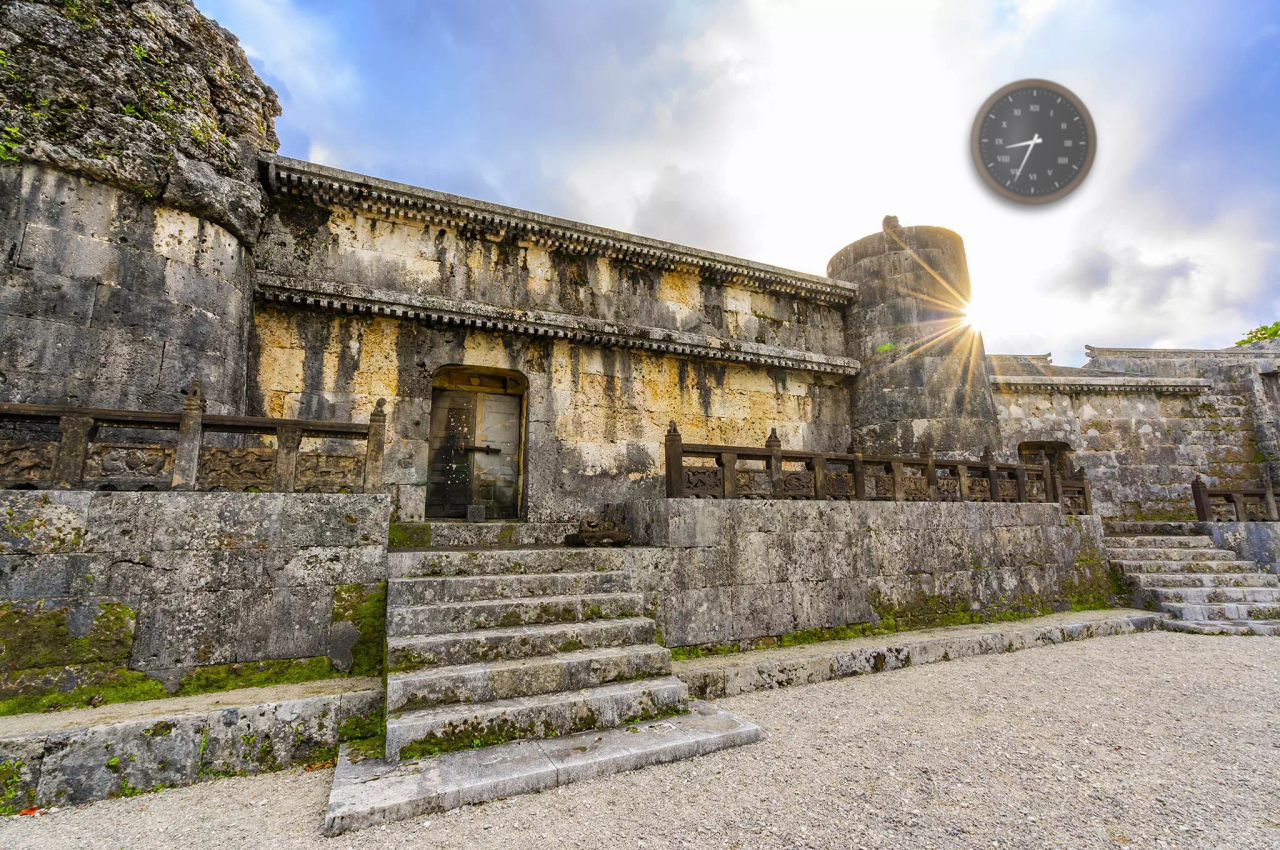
8.34
